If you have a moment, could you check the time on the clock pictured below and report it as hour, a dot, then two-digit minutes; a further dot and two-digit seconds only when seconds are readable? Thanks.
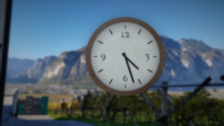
4.27
